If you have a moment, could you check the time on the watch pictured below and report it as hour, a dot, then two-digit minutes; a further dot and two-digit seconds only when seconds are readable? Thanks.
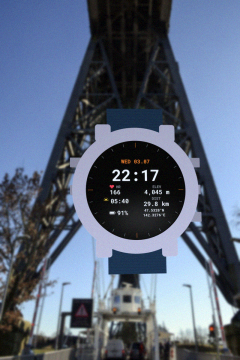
22.17
